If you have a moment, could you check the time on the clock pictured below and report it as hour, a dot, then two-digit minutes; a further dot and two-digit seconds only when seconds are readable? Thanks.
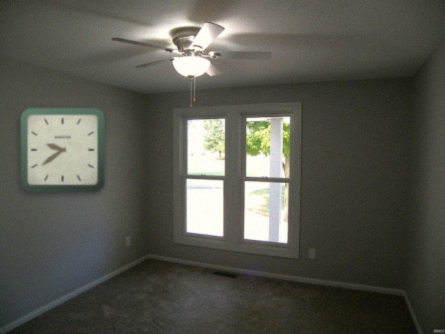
9.39
